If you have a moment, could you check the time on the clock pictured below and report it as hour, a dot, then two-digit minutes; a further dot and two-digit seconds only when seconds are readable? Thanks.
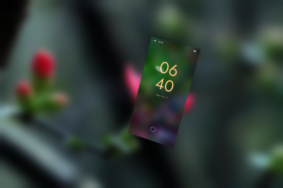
6.40
